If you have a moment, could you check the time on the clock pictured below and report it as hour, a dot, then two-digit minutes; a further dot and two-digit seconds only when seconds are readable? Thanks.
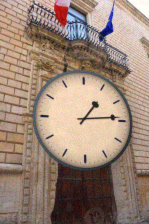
1.14
